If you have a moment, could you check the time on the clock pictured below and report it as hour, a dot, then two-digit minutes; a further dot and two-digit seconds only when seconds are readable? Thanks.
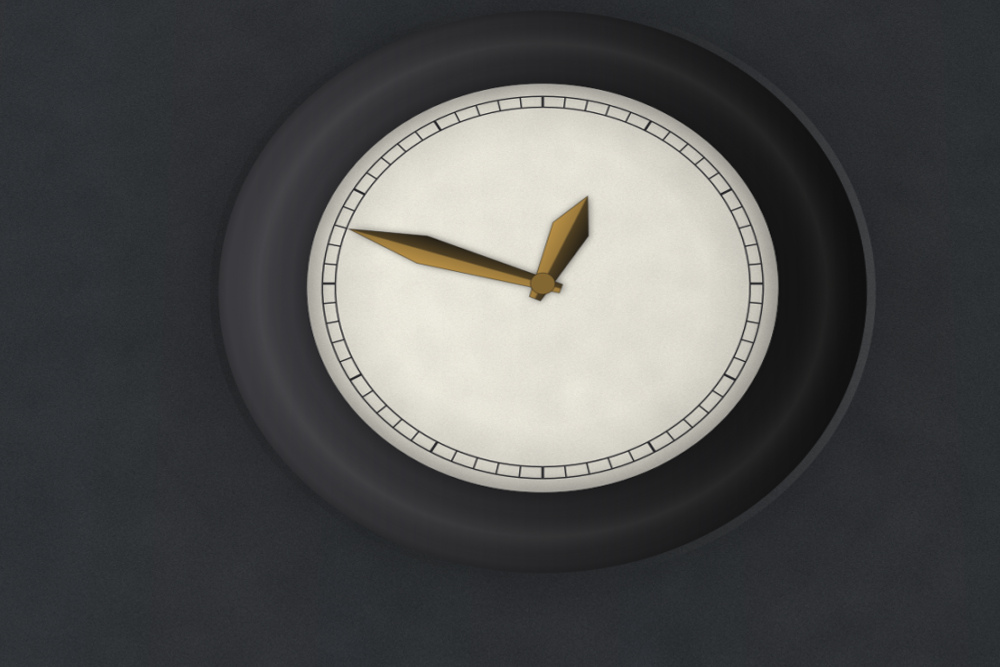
12.48
